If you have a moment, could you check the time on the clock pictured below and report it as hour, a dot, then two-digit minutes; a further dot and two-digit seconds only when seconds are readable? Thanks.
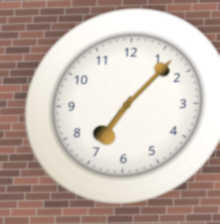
7.07
